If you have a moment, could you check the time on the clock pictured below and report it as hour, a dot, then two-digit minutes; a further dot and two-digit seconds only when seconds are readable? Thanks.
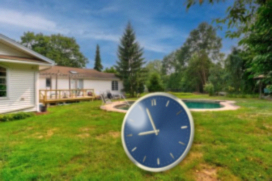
8.57
